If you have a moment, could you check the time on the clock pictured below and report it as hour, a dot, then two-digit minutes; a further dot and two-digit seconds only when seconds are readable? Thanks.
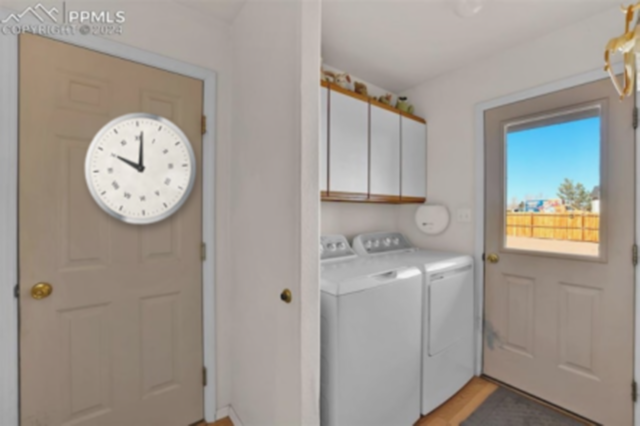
10.01
